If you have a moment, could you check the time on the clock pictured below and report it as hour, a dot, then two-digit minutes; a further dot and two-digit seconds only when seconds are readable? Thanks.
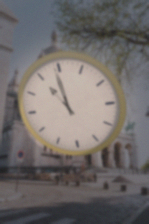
10.59
